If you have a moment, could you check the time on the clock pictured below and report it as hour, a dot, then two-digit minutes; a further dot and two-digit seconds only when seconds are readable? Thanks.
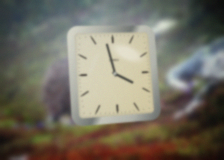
3.58
